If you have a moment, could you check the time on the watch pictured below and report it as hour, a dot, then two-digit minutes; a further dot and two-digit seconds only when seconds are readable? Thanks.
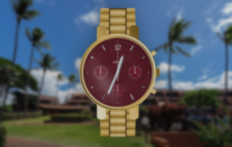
12.34
